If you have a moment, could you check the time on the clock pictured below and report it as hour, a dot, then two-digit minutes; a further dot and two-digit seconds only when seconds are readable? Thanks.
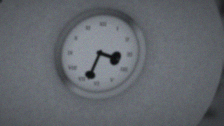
3.33
